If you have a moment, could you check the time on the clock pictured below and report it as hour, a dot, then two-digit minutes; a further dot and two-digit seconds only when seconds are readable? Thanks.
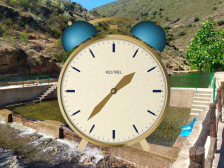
1.37
